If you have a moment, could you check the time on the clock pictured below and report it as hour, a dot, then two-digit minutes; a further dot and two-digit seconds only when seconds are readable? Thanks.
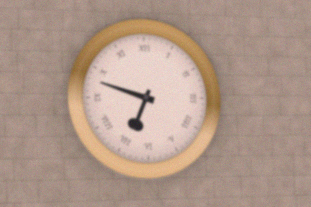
6.48
